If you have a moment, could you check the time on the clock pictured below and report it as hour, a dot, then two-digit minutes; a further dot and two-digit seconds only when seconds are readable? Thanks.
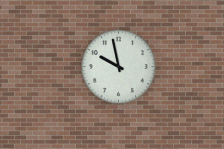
9.58
